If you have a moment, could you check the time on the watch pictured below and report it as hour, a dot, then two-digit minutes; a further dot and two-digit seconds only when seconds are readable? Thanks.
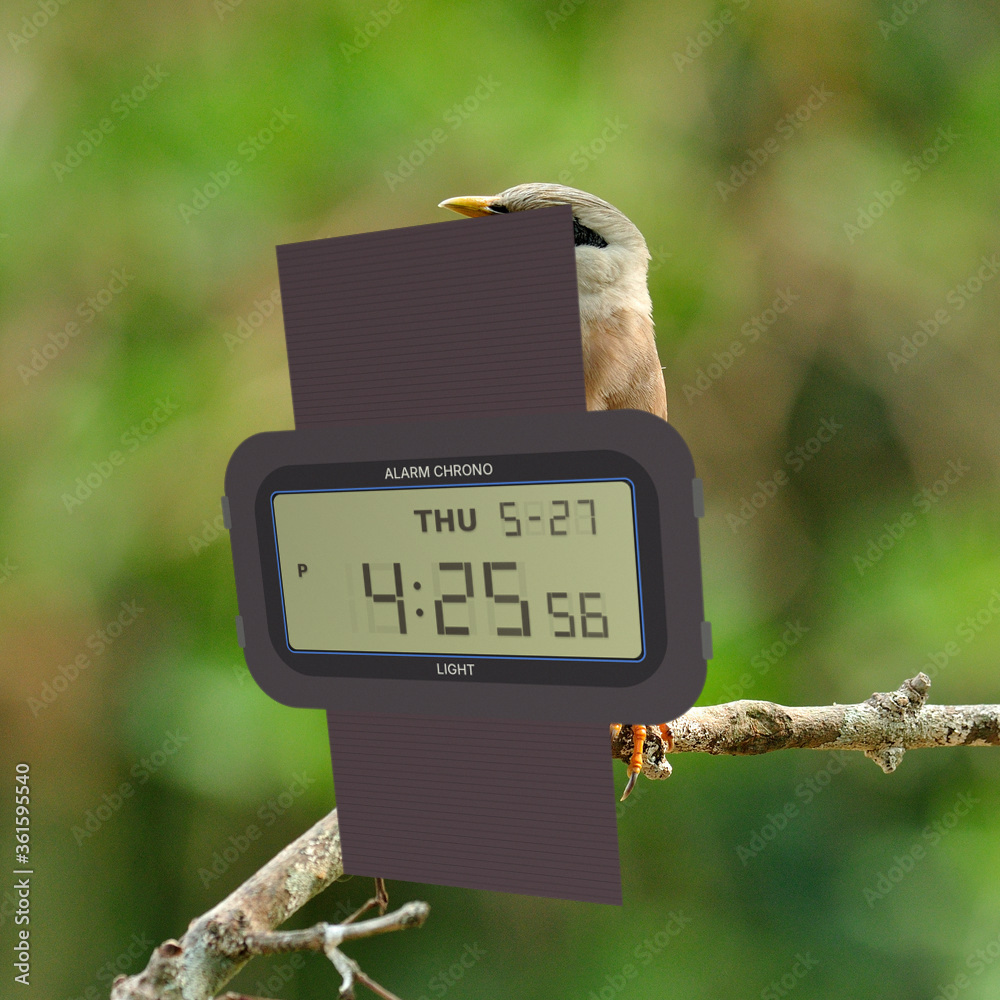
4.25.56
